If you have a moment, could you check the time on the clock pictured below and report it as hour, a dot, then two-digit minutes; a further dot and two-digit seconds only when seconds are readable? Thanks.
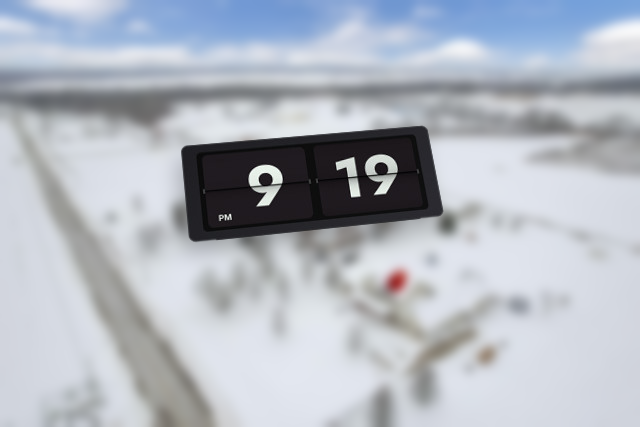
9.19
